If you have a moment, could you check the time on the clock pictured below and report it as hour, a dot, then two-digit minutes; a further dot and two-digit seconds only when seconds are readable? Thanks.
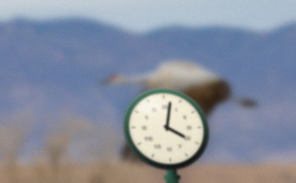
4.02
